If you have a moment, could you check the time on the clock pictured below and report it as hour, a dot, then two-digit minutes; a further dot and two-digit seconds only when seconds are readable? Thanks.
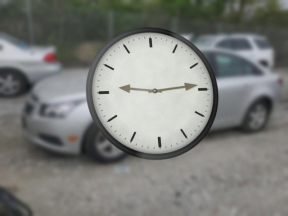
9.14
